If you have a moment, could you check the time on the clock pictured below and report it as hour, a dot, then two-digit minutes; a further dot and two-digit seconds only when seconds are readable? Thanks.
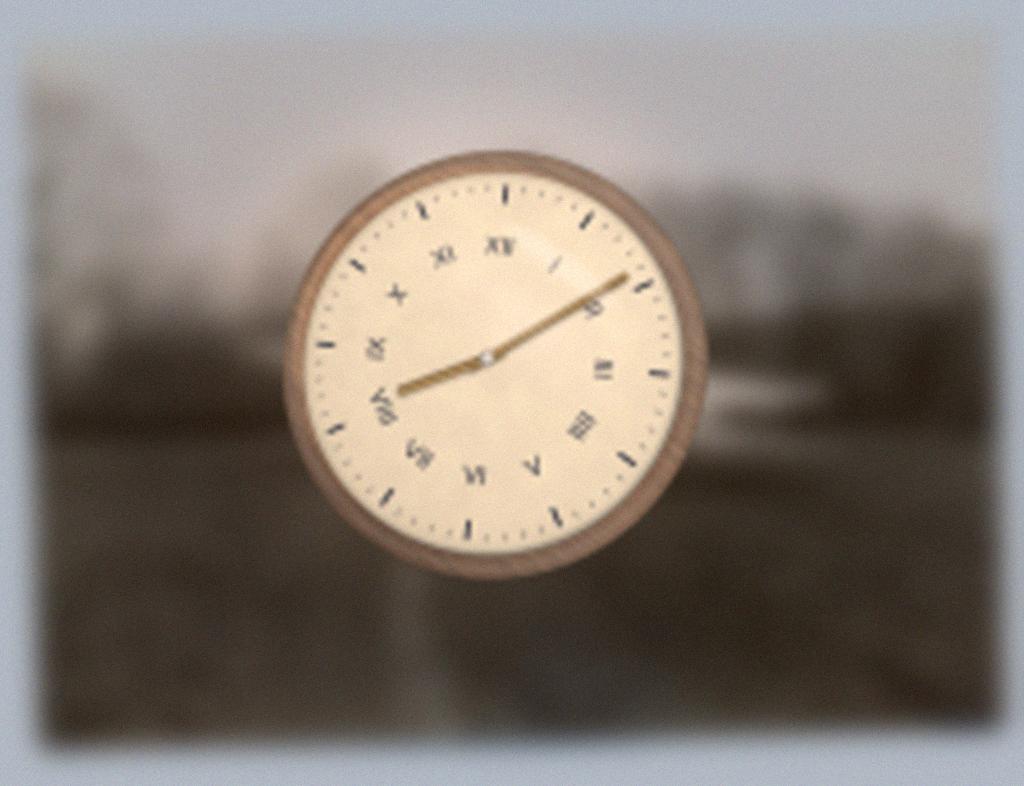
8.09
